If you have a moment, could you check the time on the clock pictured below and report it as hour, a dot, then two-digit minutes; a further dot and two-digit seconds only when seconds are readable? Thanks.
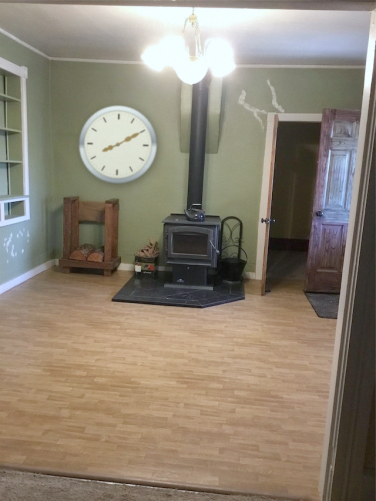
8.10
